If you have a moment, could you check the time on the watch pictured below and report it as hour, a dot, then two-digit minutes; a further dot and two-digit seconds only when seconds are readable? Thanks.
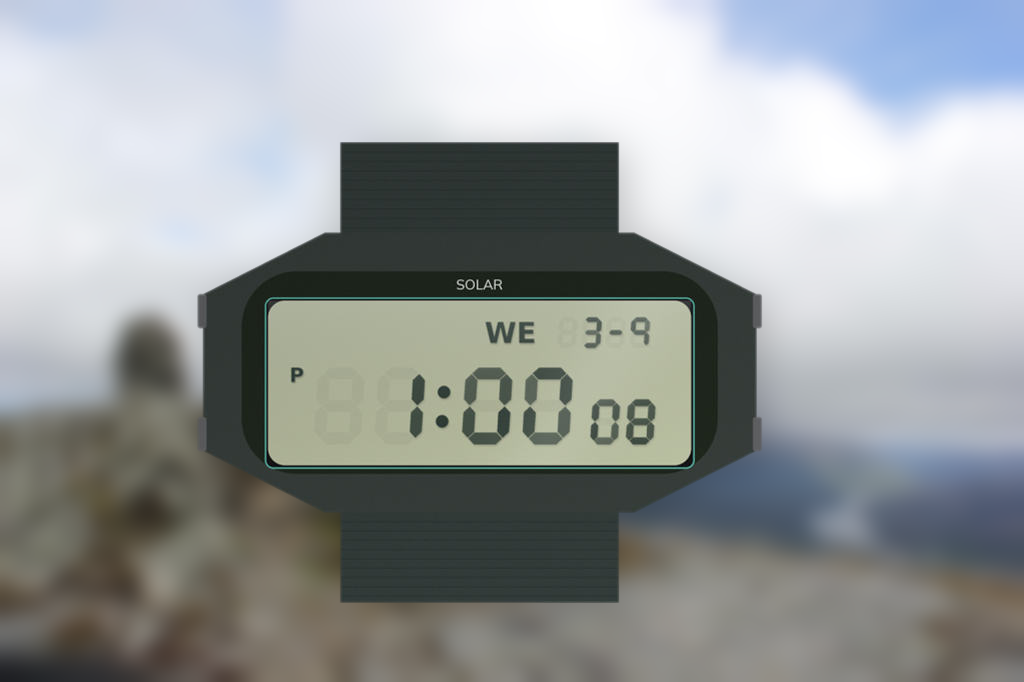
1.00.08
